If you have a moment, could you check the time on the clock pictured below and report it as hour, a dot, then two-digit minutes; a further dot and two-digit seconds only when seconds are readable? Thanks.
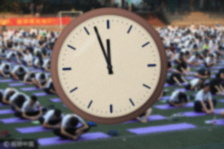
11.57
